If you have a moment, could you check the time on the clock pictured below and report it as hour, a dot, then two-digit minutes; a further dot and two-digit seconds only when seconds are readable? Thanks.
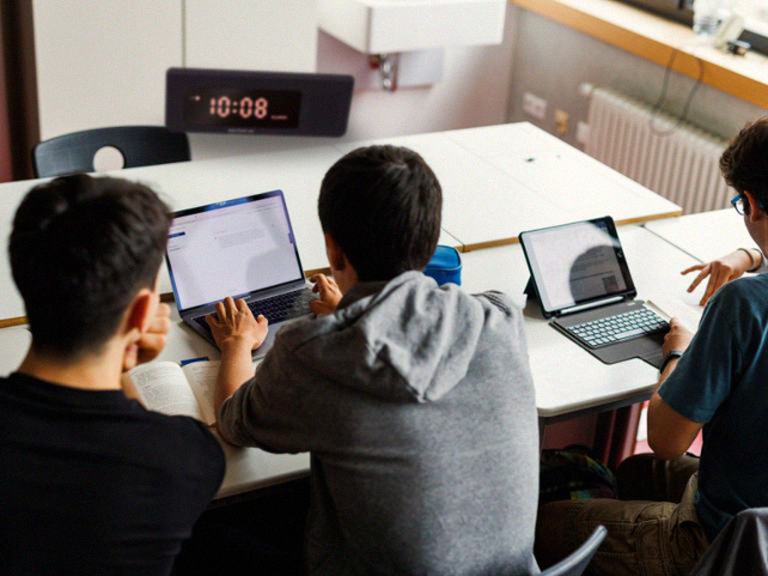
10.08
